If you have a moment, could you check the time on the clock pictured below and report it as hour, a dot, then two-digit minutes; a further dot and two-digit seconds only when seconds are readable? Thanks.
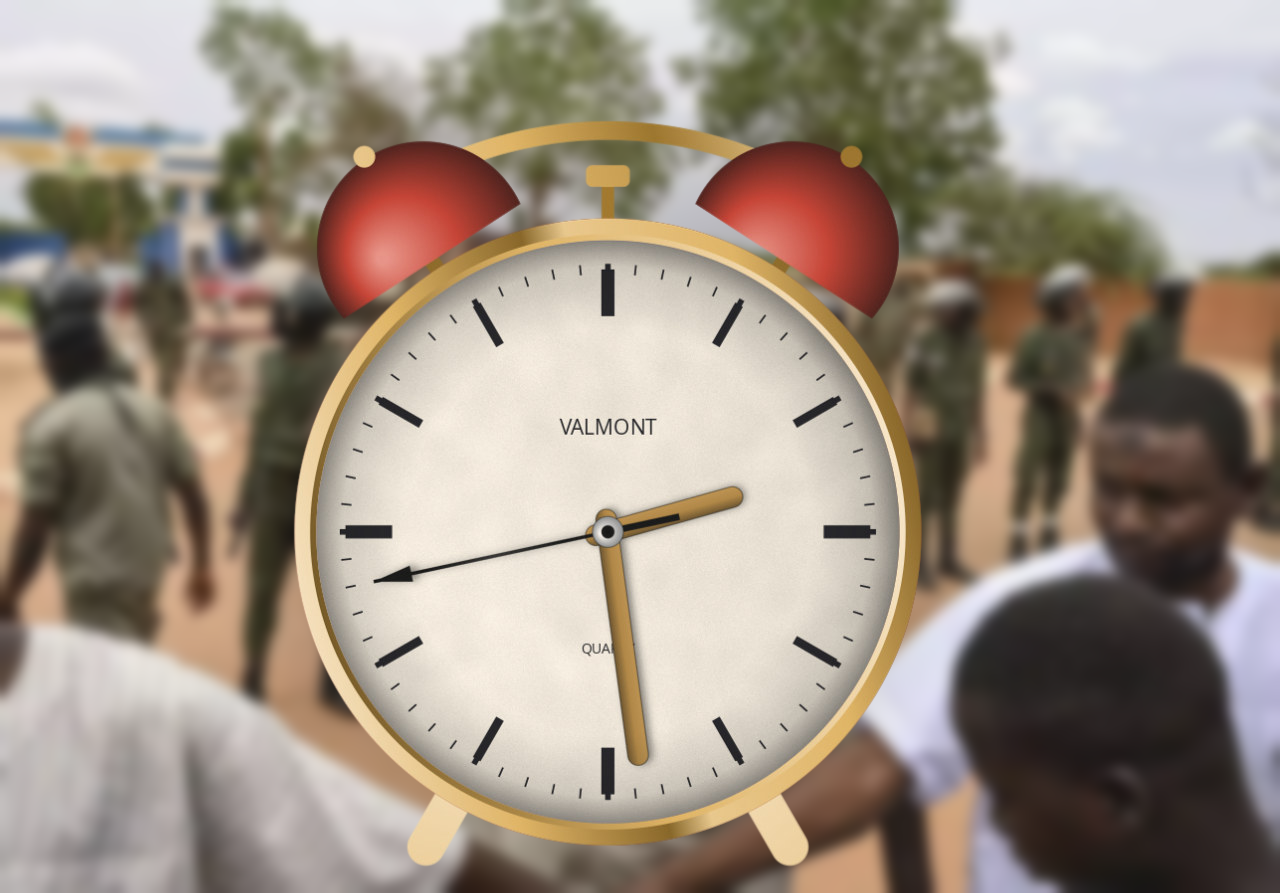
2.28.43
